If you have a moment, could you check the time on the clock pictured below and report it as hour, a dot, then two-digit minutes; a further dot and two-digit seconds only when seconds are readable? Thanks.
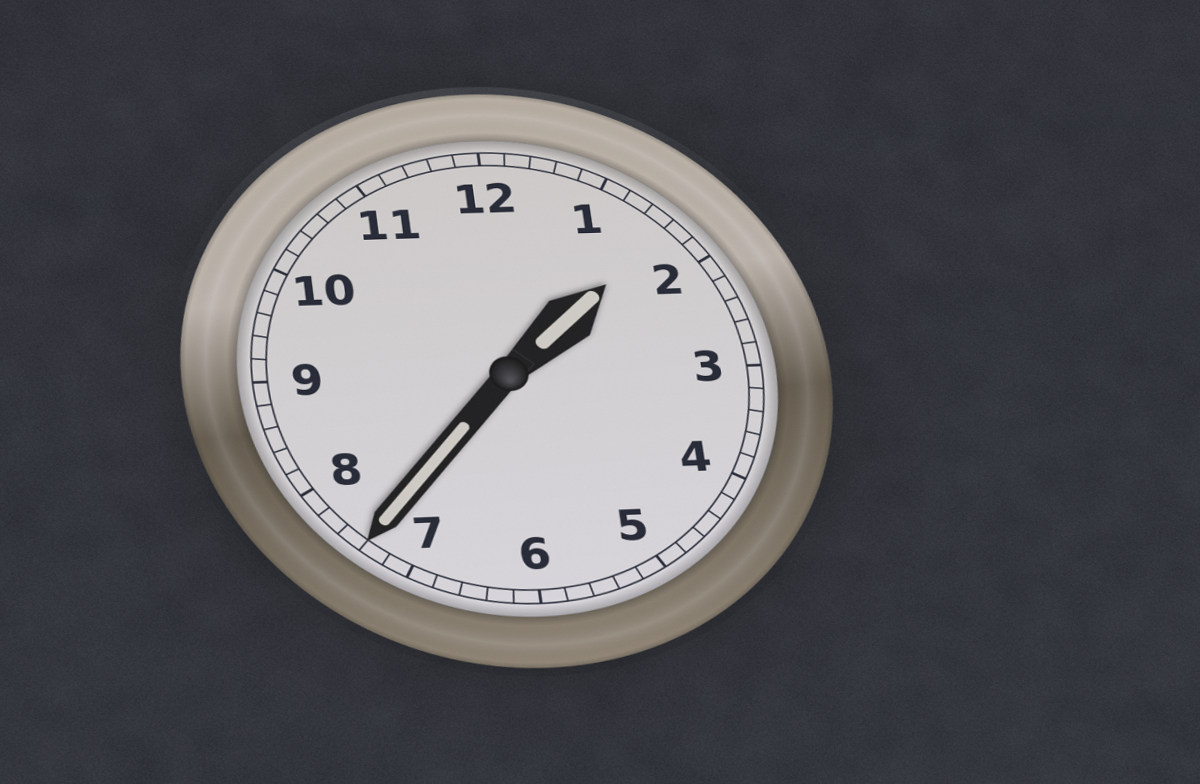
1.37
